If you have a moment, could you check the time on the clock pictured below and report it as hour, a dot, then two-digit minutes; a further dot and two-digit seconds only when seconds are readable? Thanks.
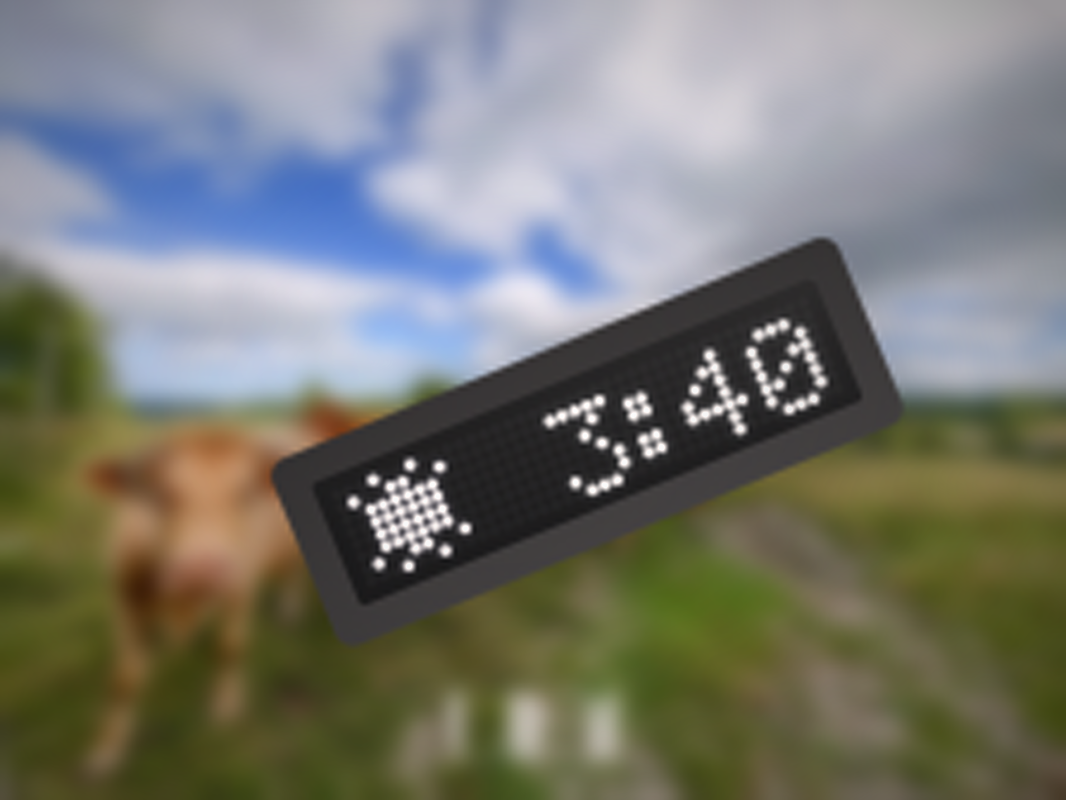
3.40
